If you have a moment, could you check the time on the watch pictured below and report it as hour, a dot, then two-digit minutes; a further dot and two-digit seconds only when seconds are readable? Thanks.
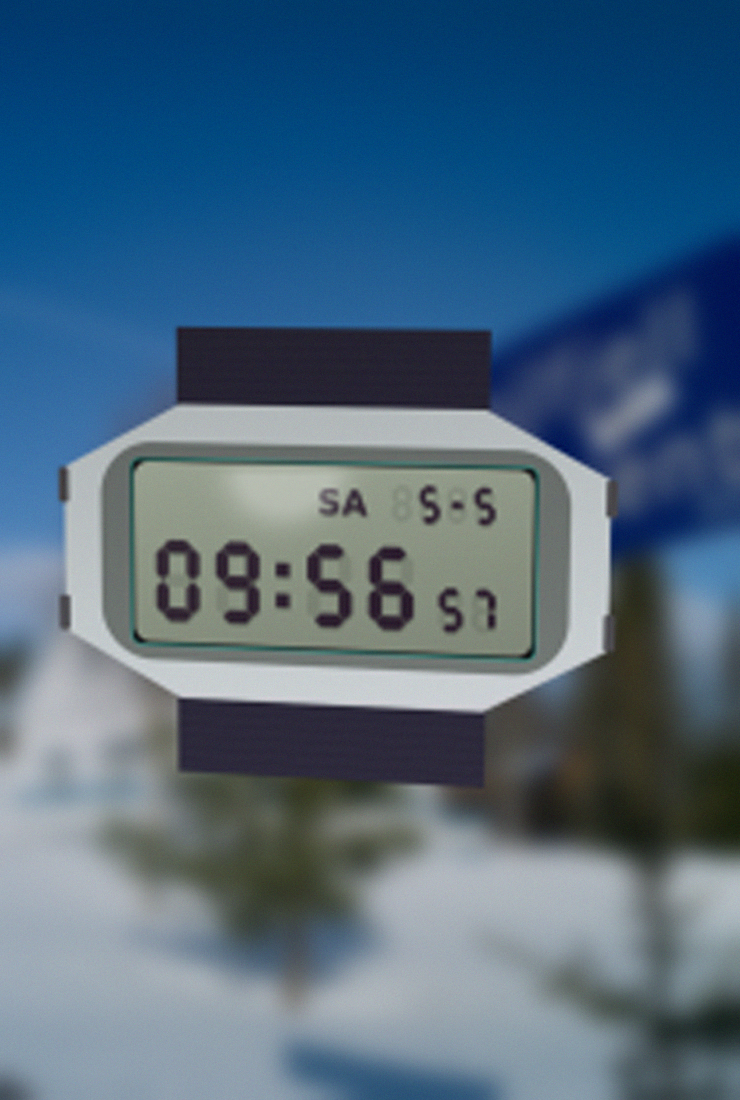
9.56.57
